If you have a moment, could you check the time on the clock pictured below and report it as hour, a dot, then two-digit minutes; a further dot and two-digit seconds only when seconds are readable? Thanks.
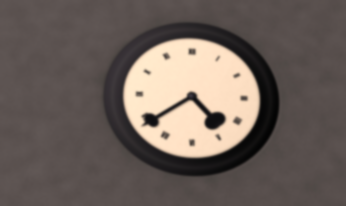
4.39
